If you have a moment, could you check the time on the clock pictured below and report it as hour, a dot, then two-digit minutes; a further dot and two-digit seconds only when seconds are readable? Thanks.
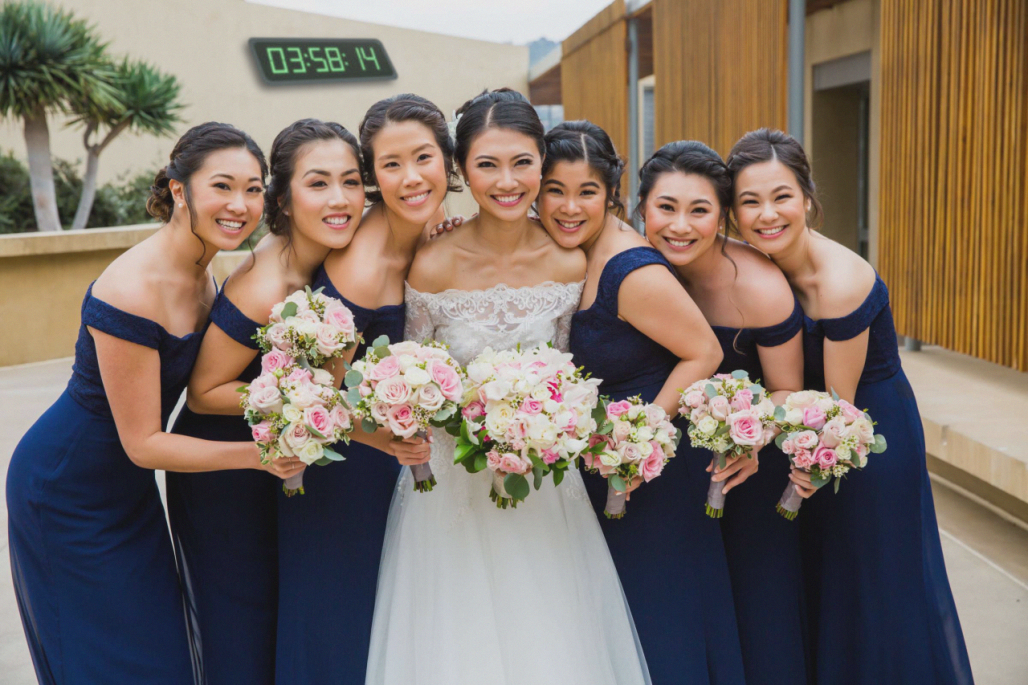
3.58.14
